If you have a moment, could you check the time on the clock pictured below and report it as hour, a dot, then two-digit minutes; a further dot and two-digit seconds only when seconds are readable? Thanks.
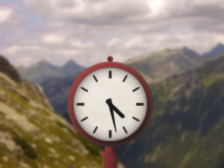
4.28
